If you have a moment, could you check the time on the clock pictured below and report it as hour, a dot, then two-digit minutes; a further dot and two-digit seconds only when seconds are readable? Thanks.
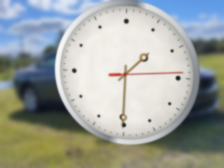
1.30.14
